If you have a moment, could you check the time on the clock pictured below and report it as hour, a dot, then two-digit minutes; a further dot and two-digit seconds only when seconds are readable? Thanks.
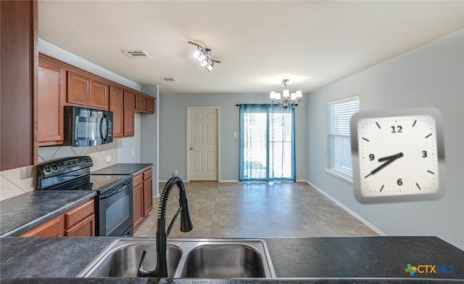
8.40
